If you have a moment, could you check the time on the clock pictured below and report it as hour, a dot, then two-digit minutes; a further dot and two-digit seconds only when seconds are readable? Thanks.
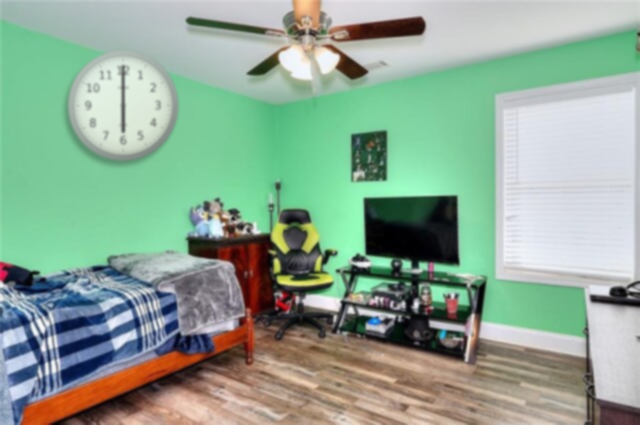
6.00
